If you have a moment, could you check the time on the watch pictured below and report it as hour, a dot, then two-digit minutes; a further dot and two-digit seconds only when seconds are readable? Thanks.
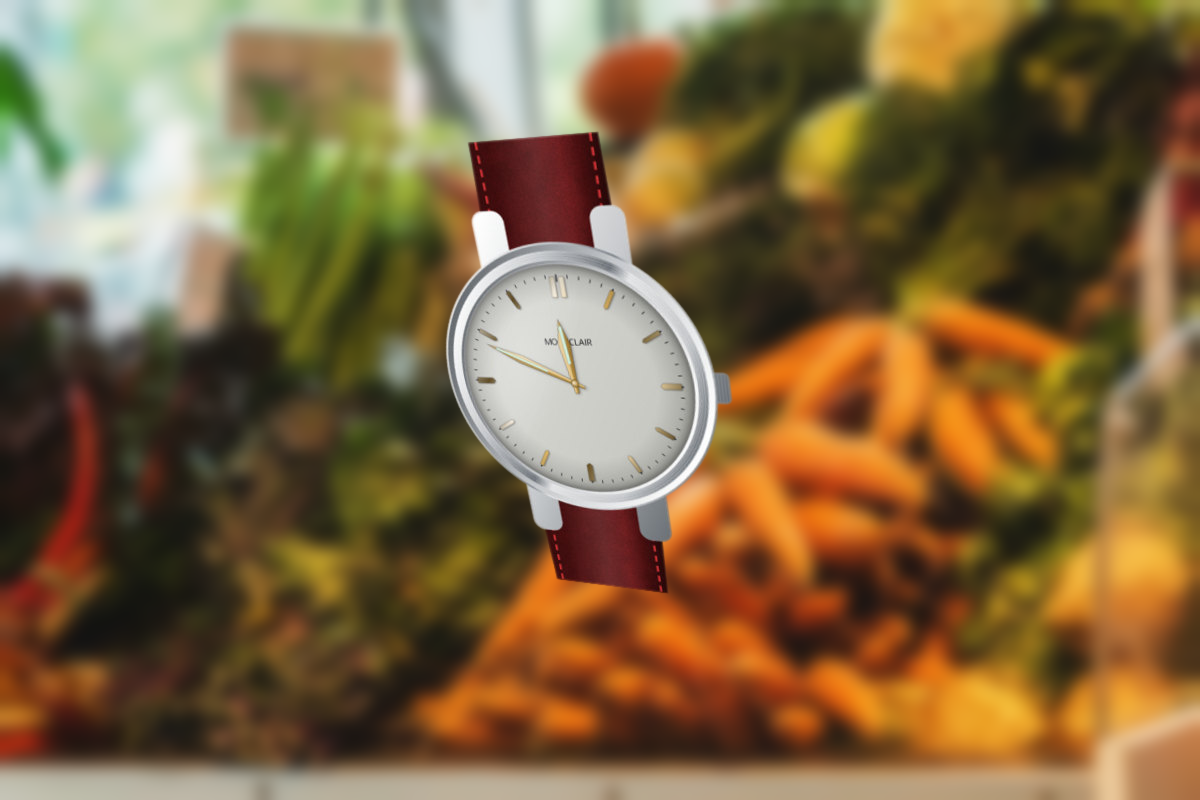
11.49
